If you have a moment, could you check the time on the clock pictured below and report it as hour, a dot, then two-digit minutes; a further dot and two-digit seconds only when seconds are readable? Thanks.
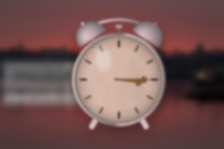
3.15
